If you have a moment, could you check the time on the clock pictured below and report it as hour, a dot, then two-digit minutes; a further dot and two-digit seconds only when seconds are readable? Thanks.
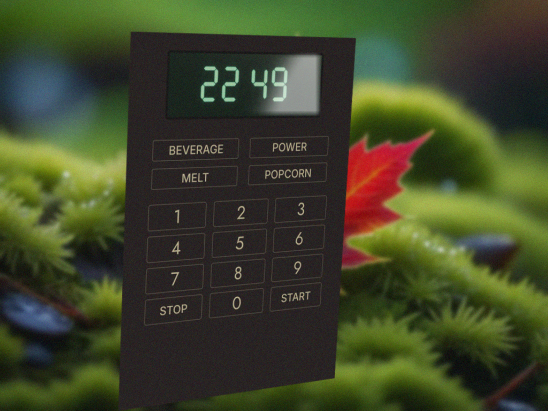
22.49
